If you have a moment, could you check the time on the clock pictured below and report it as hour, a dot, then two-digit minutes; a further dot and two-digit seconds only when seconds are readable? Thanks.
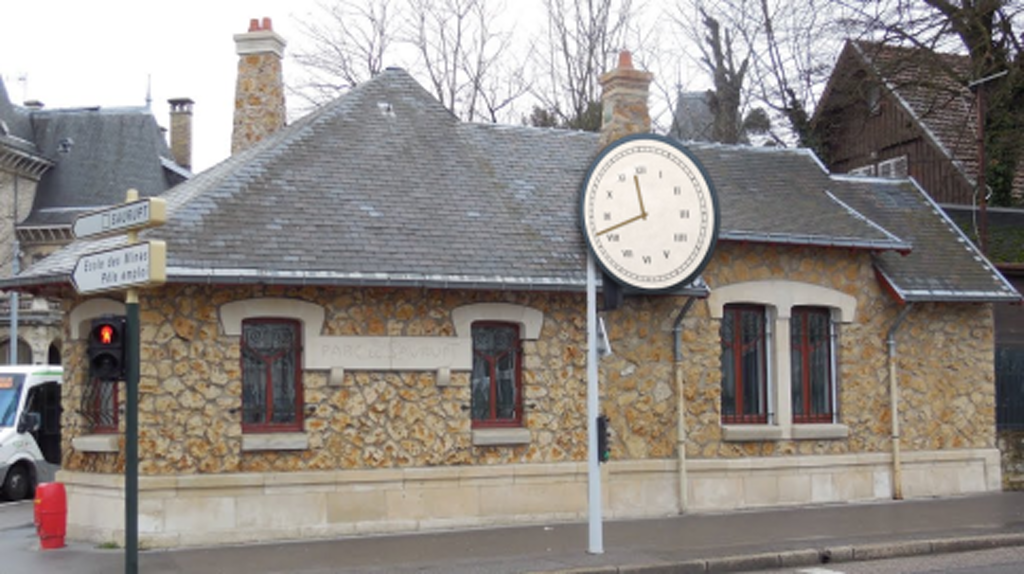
11.42
